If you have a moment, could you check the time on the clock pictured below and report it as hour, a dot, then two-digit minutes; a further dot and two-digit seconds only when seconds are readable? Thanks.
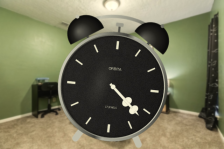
4.22
